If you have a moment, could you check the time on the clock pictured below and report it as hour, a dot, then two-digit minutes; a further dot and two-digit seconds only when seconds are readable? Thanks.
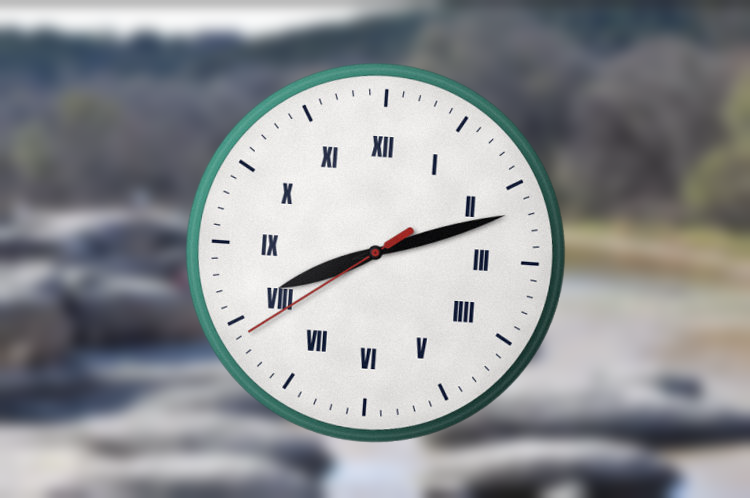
8.11.39
